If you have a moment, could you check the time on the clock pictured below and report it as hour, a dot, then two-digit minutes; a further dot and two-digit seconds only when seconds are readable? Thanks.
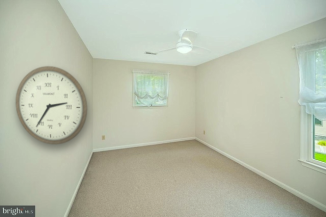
2.36
